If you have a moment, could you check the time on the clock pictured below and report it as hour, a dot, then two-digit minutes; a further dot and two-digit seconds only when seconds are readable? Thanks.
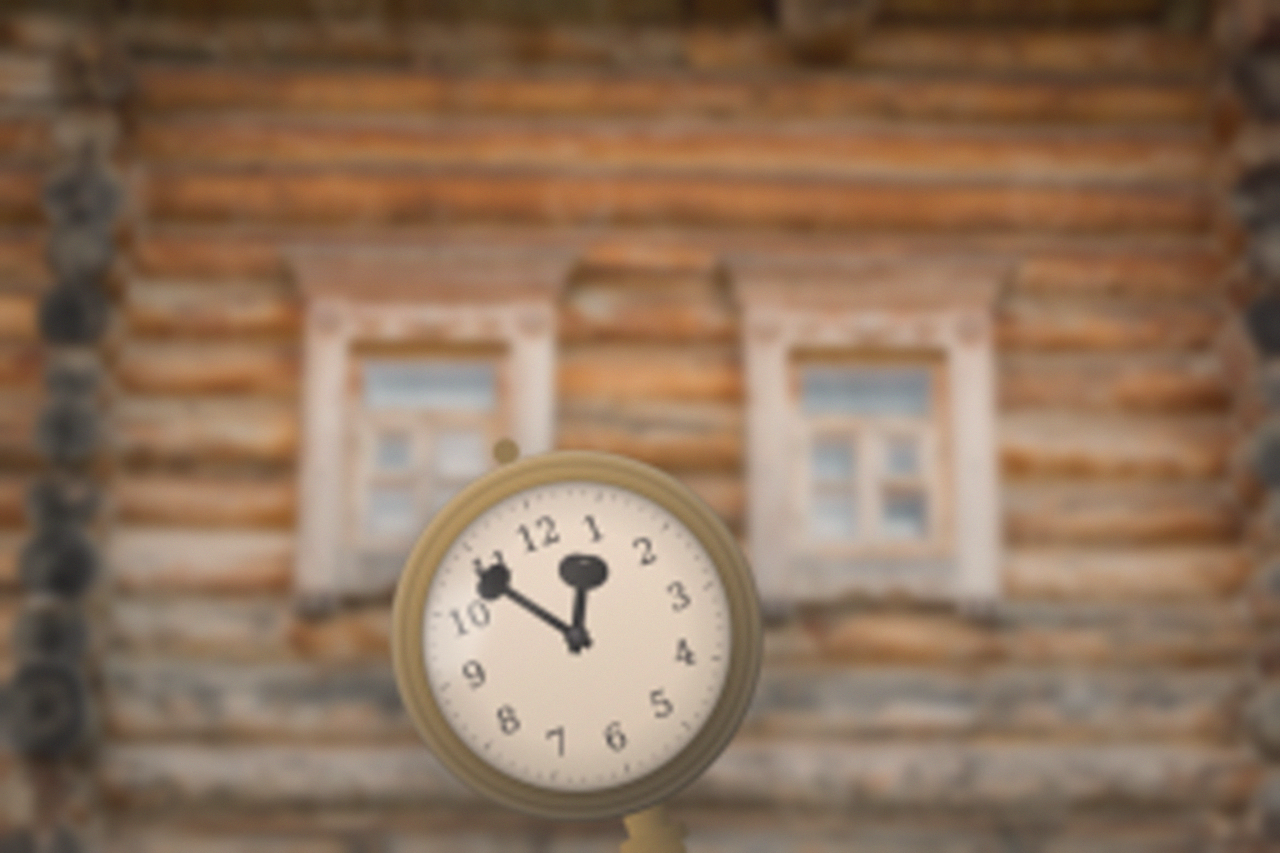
12.54
